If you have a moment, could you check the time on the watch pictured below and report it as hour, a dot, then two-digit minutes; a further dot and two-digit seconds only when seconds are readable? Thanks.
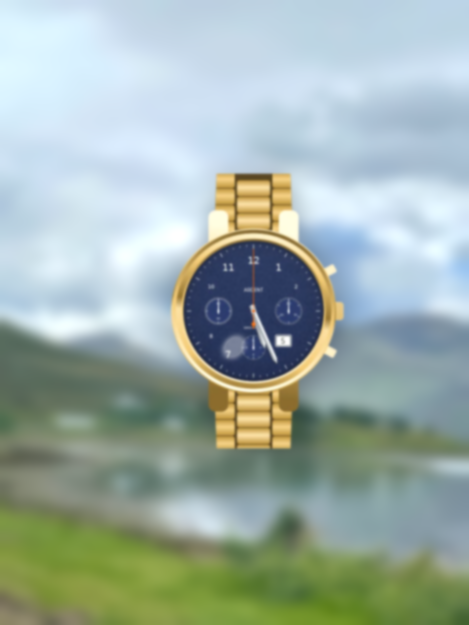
5.26
